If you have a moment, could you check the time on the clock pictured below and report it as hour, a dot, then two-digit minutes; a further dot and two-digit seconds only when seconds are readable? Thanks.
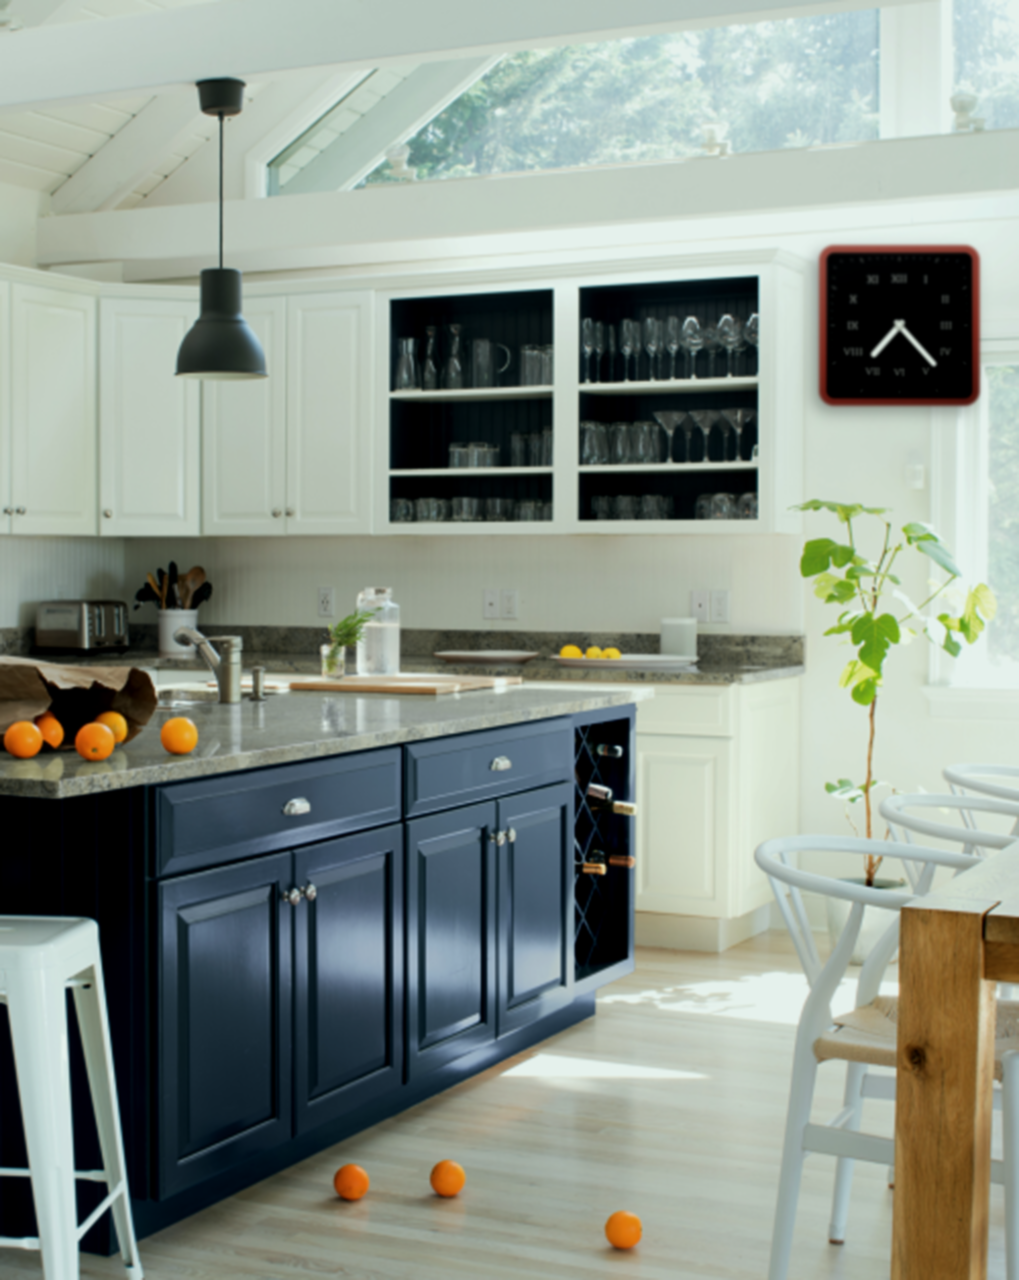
7.23
